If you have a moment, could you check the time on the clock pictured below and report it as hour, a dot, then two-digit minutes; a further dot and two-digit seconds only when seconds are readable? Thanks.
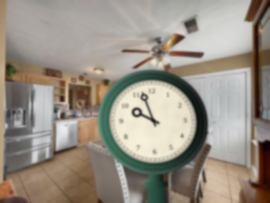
9.57
